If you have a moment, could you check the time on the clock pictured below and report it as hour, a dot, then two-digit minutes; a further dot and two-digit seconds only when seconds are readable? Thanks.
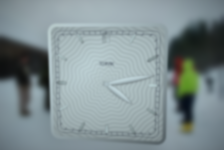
4.13
